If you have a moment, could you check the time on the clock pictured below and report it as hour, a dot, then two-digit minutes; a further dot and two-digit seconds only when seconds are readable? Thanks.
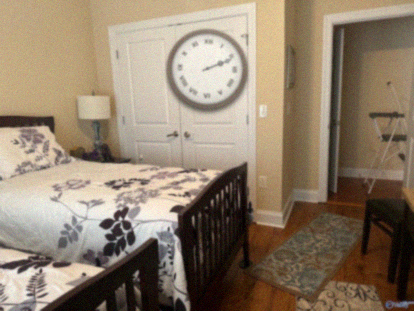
2.11
